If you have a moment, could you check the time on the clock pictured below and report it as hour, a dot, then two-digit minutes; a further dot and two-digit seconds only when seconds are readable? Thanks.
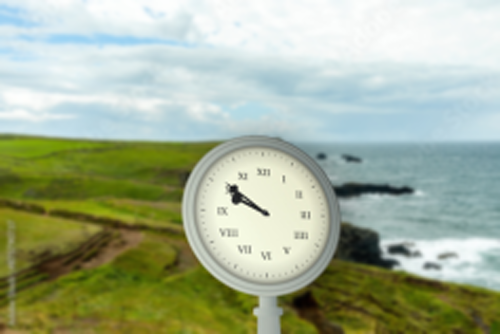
9.51
